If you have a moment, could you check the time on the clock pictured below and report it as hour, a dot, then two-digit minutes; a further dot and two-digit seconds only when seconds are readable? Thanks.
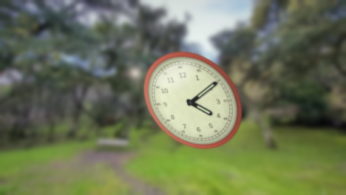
4.10
